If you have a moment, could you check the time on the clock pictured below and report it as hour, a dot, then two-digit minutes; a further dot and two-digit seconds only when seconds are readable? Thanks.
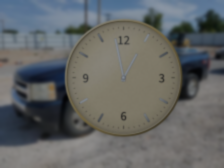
12.58
